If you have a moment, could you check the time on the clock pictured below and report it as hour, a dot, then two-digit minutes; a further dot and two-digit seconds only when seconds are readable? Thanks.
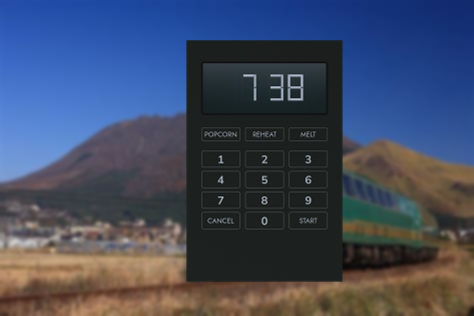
7.38
